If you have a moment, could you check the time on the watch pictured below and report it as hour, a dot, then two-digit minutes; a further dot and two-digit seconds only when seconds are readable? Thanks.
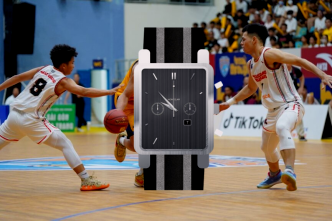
9.53
